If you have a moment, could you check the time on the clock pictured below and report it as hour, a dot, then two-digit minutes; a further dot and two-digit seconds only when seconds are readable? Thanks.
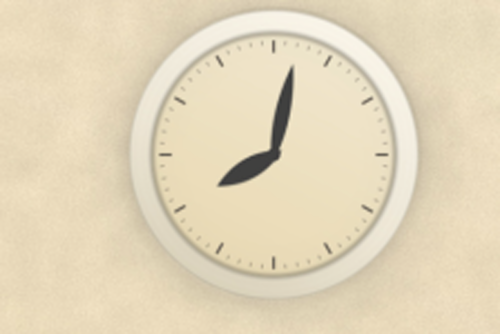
8.02
